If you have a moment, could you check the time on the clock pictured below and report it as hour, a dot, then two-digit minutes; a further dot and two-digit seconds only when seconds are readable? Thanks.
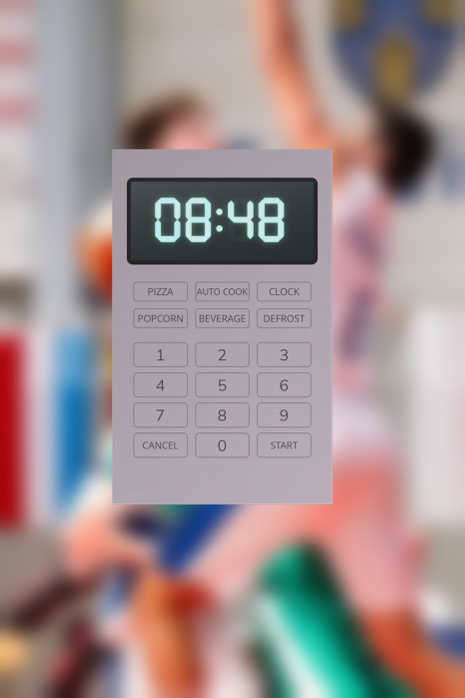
8.48
